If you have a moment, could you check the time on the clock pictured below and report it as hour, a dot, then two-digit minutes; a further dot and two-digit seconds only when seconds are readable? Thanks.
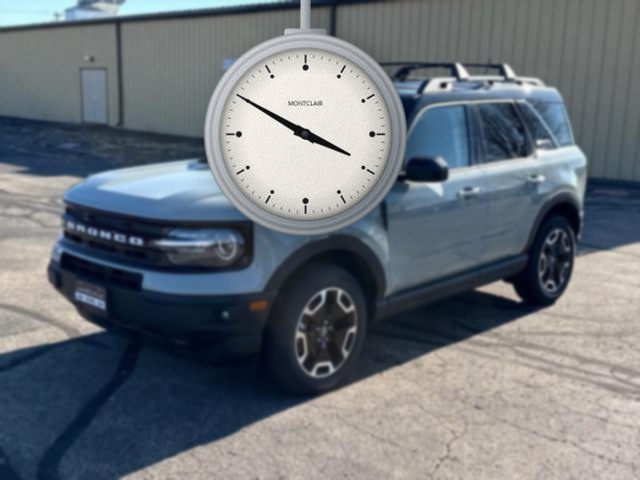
3.50
